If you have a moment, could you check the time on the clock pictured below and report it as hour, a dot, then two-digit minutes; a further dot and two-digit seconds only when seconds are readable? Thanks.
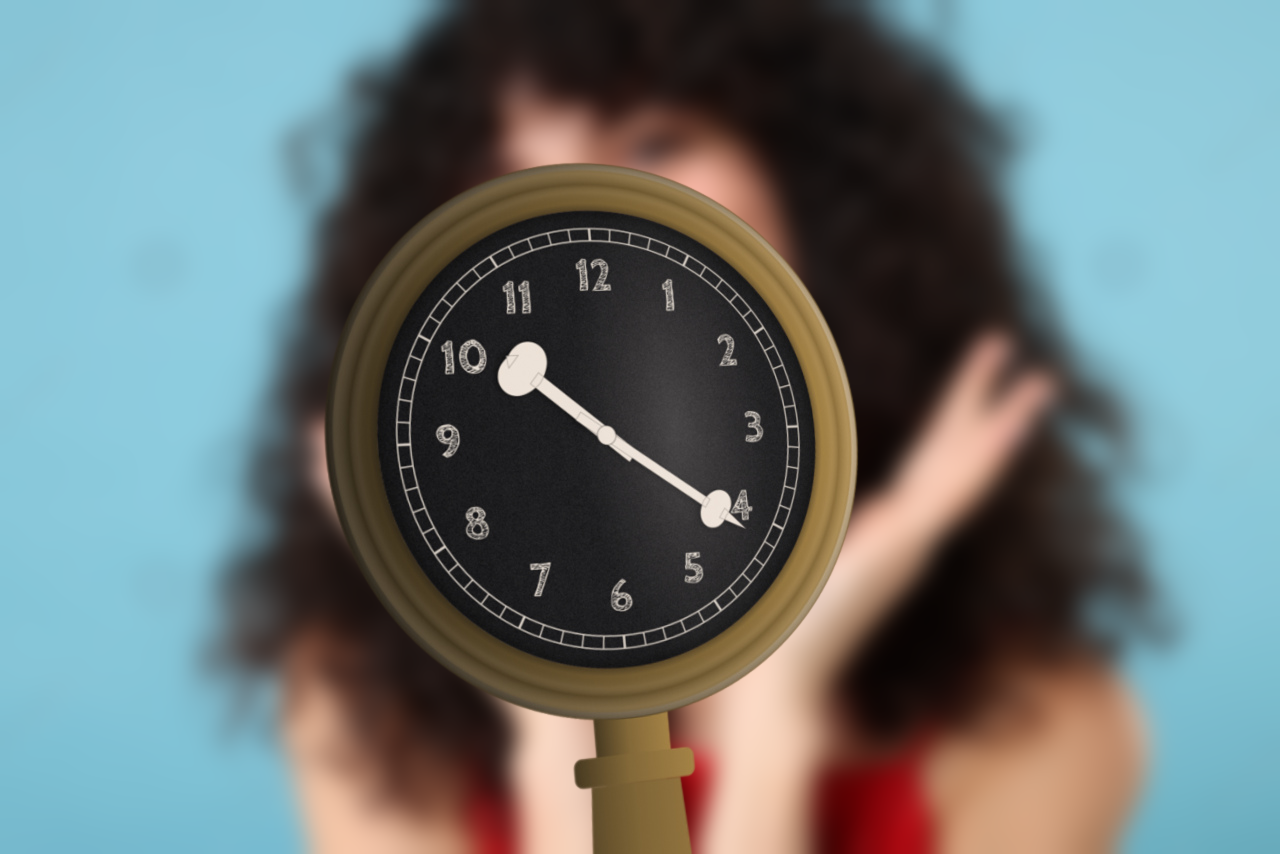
10.21
